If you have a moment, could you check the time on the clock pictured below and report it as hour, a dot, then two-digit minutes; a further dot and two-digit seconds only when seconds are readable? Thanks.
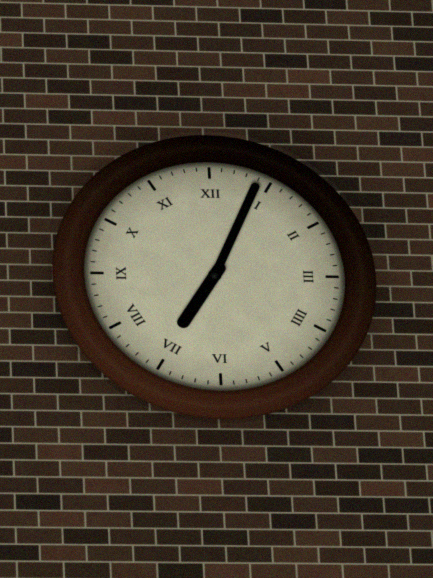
7.04
